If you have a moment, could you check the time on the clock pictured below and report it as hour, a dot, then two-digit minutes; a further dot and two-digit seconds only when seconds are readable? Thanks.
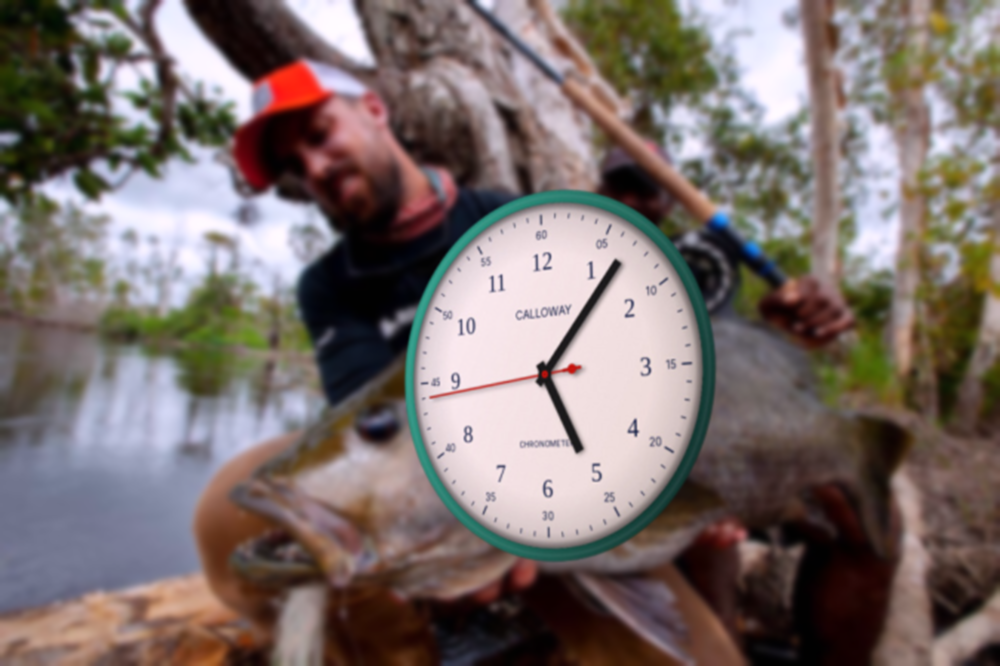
5.06.44
